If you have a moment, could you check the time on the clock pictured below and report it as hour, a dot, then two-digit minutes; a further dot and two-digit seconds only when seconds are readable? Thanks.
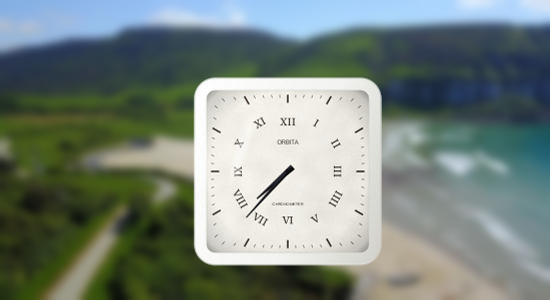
7.37
